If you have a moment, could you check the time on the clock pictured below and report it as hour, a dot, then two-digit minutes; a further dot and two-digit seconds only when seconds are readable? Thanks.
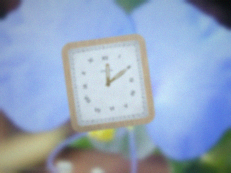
12.10
